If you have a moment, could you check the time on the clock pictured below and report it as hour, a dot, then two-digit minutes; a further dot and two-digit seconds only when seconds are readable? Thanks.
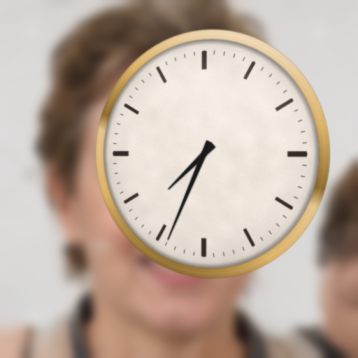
7.34
